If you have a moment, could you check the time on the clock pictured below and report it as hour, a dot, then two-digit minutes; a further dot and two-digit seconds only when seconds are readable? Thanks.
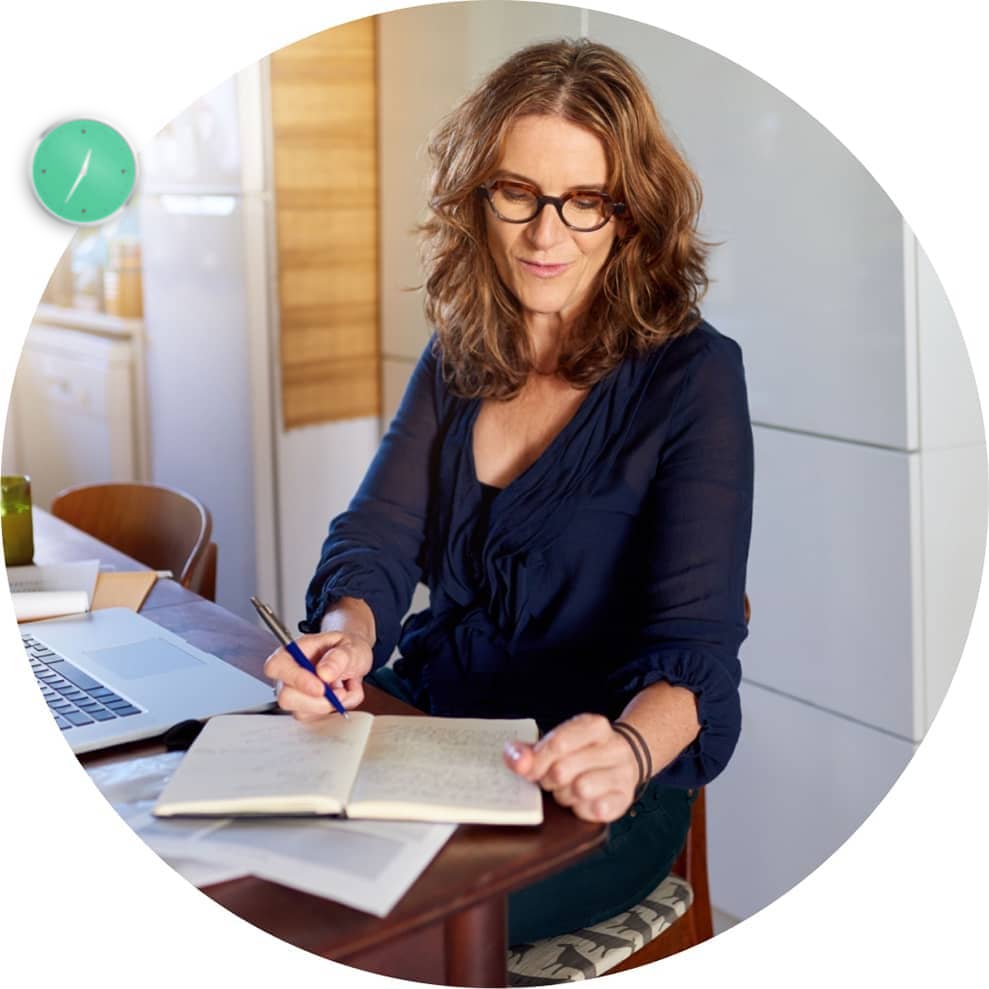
12.35
